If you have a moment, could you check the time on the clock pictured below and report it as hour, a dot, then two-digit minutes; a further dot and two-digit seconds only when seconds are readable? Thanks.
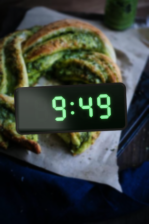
9.49
